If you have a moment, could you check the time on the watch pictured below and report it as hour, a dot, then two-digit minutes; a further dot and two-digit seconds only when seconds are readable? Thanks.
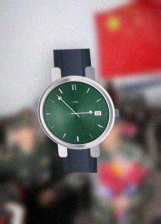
2.53
